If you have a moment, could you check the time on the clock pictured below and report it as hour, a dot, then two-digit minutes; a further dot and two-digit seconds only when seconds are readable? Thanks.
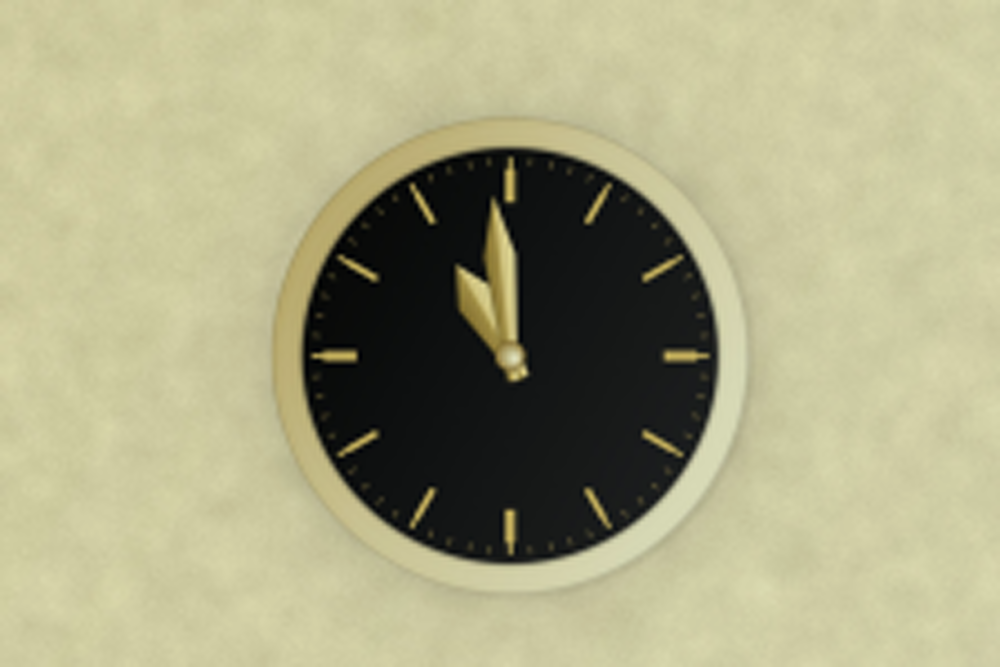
10.59
